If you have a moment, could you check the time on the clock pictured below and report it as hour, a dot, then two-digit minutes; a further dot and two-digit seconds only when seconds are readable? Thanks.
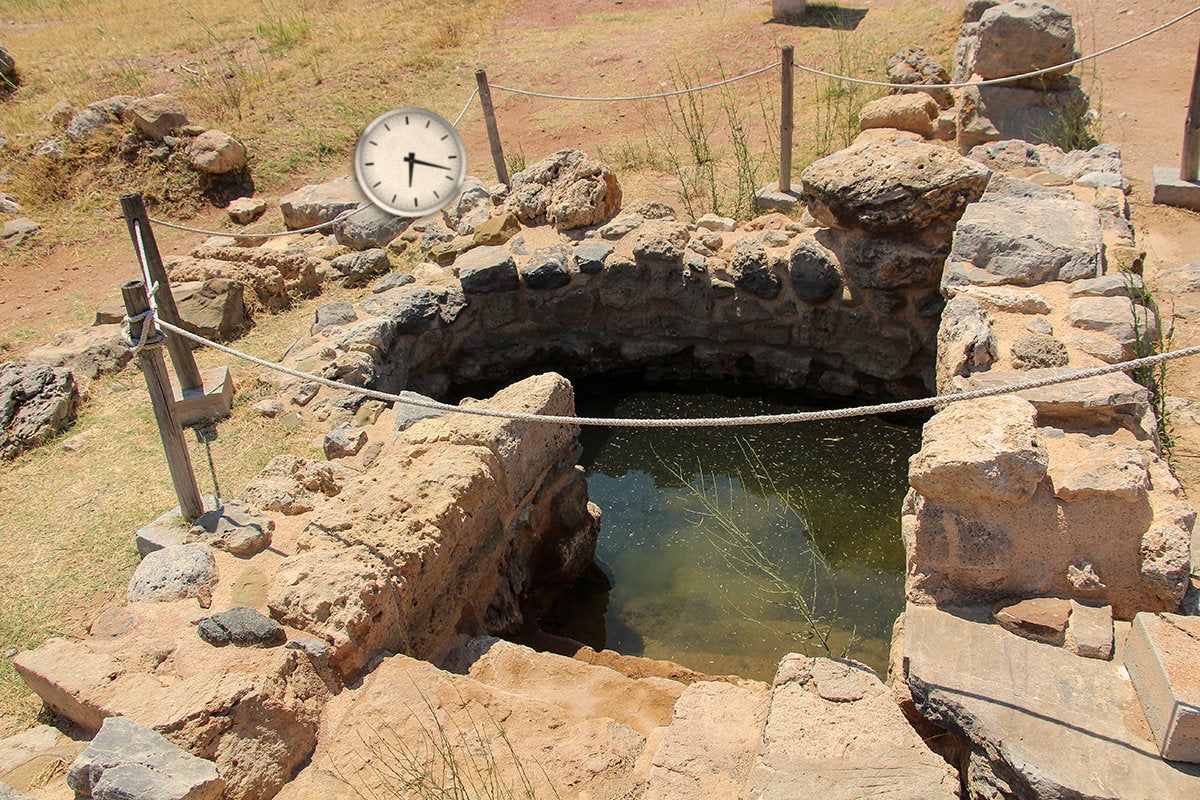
6.18
